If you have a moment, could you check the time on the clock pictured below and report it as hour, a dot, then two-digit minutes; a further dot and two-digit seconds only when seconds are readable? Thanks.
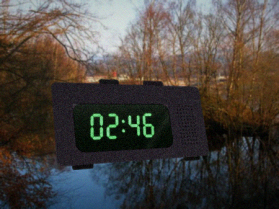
2.46
